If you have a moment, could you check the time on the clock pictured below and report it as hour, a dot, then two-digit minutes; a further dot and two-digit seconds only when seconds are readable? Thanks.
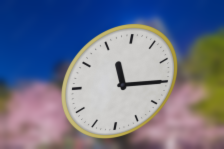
11.15
